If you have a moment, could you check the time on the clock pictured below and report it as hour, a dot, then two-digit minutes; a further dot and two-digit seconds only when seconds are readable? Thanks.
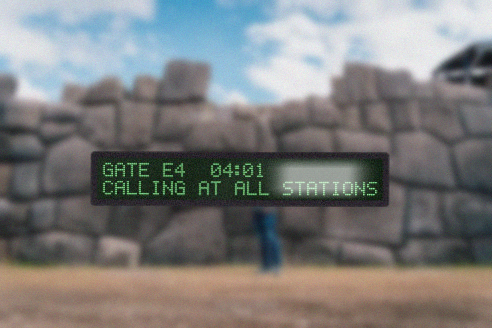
4.01
